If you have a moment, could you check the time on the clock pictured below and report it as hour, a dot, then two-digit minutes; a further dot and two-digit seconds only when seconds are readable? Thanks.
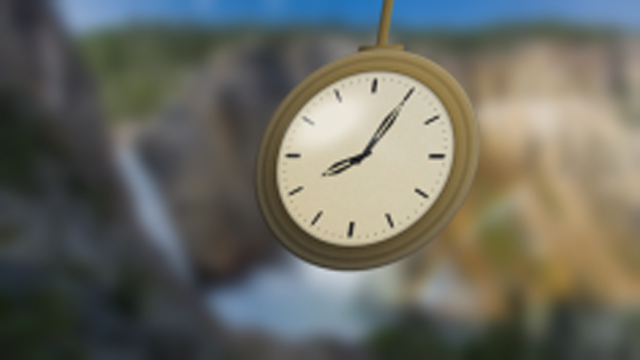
8.05
